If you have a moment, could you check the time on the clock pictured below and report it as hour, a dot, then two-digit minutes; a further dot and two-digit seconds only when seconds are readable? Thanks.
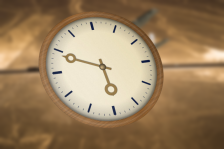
5.49
